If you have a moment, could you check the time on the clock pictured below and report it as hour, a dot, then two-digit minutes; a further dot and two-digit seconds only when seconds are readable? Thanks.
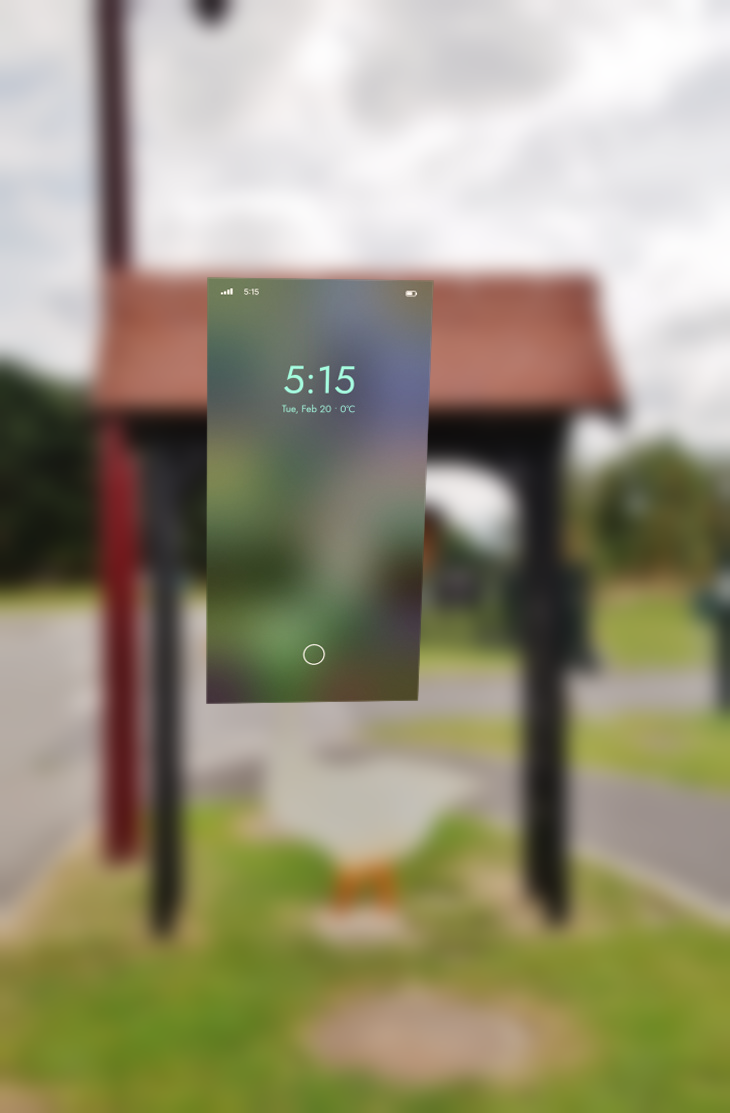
5.15
